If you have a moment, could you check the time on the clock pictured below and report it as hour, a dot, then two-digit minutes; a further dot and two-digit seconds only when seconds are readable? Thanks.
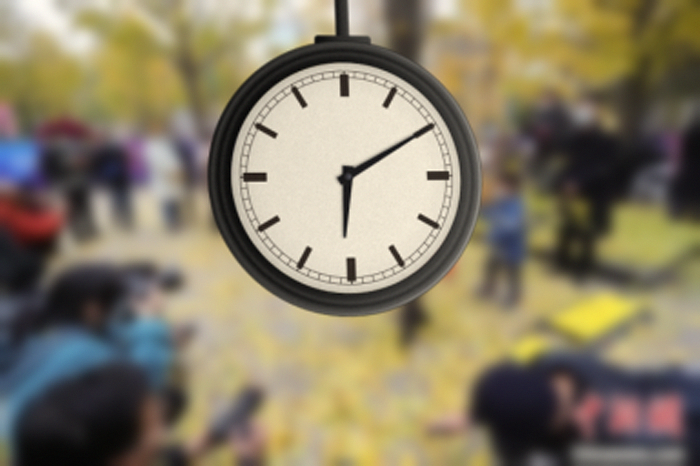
6.10
